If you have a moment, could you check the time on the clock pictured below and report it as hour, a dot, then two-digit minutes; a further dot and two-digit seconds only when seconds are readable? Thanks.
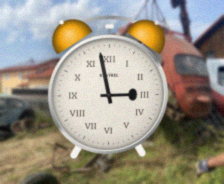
2.58
